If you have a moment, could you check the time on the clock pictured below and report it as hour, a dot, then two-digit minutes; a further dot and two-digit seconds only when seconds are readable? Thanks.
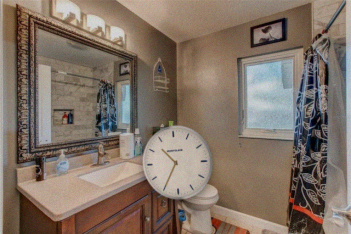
10.35
